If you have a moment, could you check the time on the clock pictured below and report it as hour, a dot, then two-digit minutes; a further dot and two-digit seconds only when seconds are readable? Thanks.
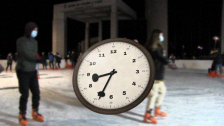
8.34
